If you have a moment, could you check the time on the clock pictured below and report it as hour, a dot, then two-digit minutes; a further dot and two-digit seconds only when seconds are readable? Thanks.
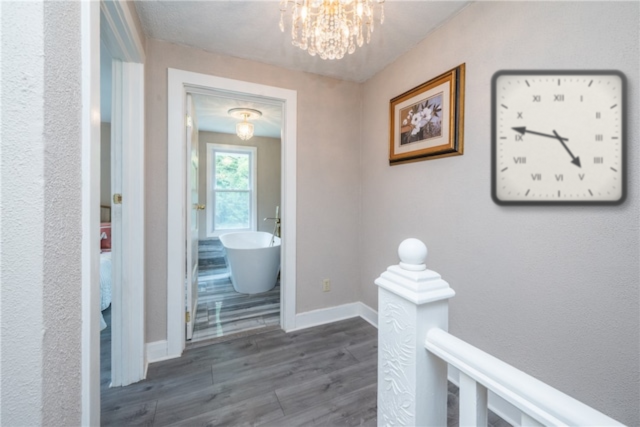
4.47
